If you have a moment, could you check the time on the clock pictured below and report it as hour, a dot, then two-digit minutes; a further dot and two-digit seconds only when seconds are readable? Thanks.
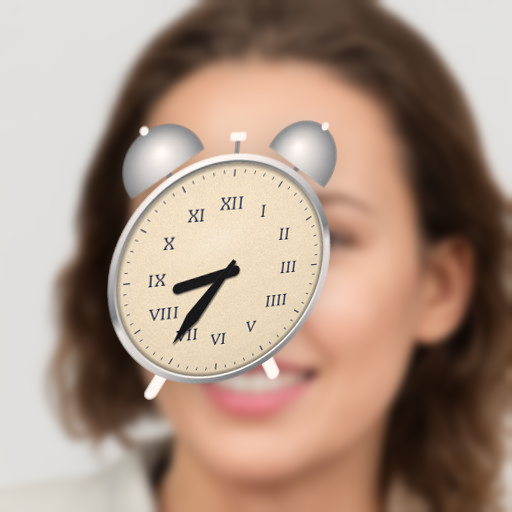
8.36
